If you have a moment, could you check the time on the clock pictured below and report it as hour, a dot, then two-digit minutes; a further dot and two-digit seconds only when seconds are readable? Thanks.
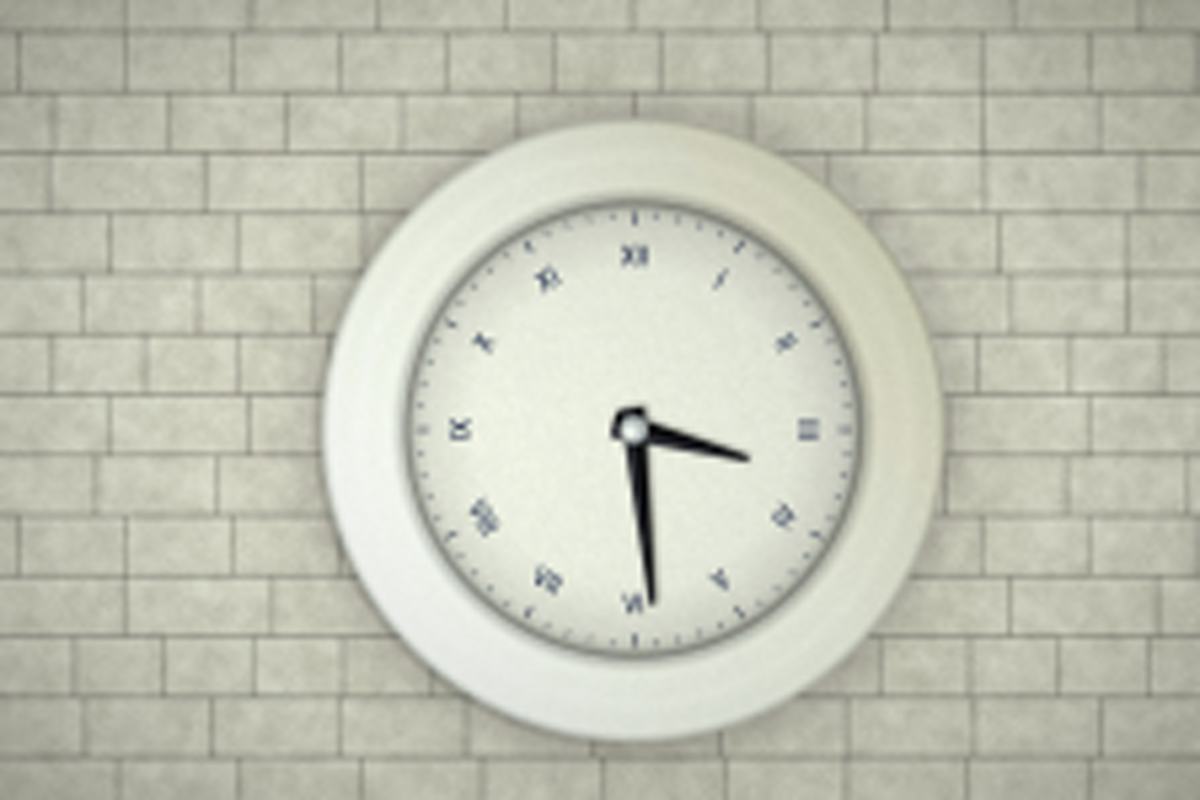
3.29
